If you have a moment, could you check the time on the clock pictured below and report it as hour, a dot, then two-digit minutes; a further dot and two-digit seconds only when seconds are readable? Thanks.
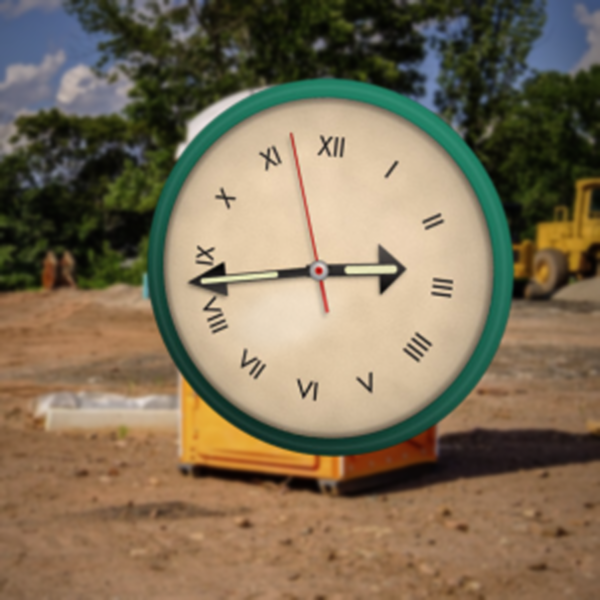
2.42.57
